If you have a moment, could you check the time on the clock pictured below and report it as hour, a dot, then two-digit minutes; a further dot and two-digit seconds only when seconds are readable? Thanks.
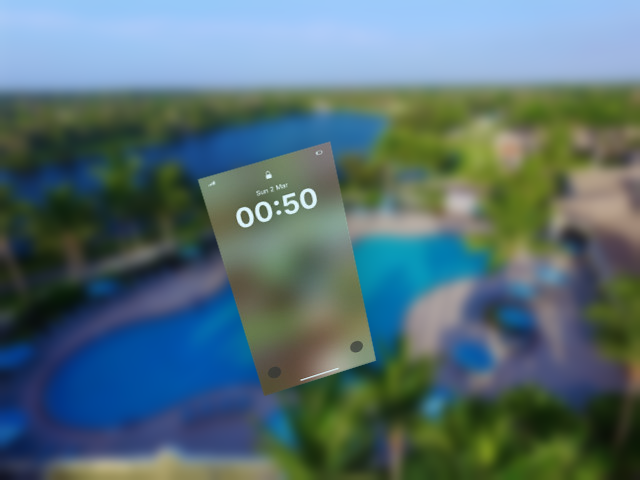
0.50
